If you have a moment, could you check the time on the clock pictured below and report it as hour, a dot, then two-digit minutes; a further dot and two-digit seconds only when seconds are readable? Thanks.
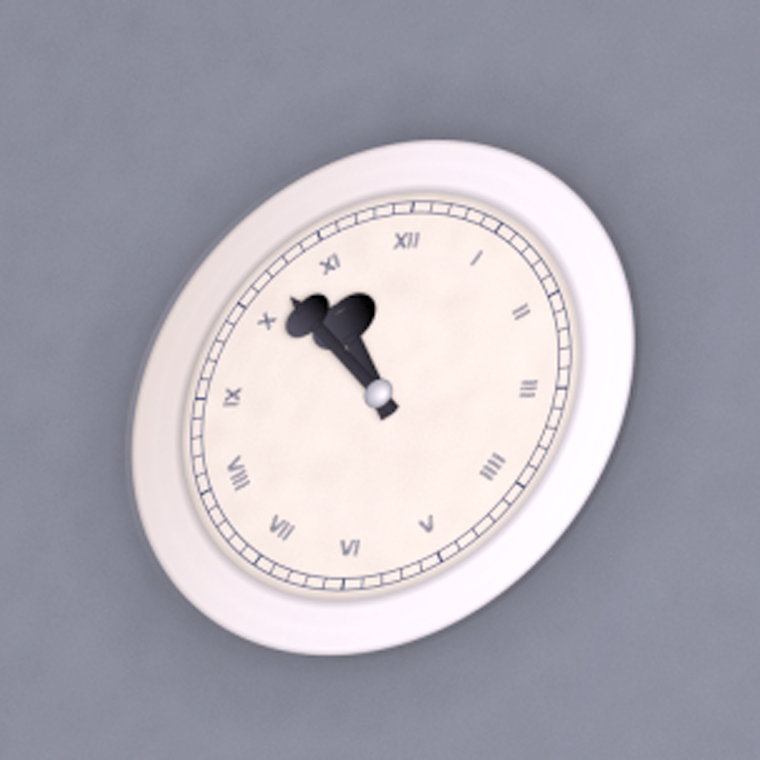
10.52
